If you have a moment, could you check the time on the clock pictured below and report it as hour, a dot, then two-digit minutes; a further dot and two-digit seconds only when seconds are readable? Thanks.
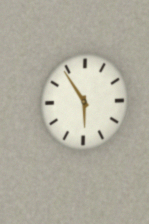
5.54
